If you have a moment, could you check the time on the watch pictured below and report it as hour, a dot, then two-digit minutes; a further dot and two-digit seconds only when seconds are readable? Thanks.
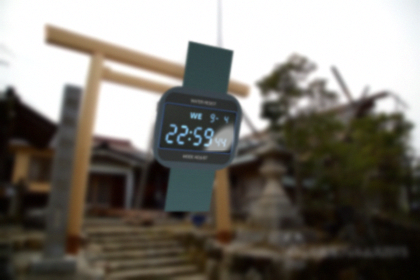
22.59.44
